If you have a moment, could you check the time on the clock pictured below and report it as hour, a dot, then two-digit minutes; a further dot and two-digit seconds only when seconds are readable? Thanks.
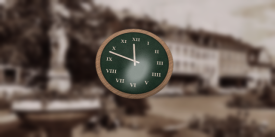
11.48
